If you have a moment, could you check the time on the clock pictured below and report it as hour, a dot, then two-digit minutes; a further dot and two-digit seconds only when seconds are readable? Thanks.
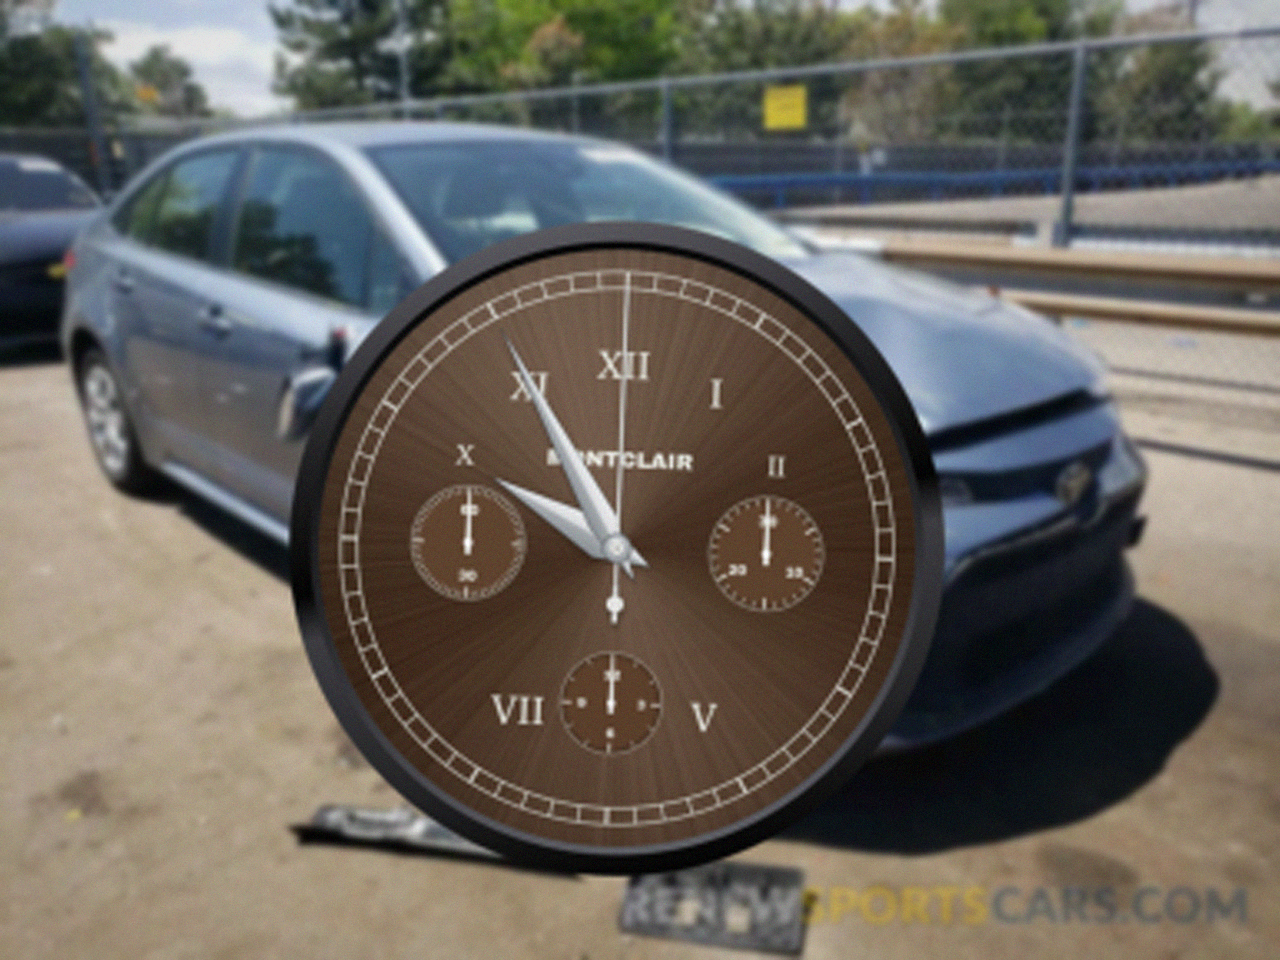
9.55
